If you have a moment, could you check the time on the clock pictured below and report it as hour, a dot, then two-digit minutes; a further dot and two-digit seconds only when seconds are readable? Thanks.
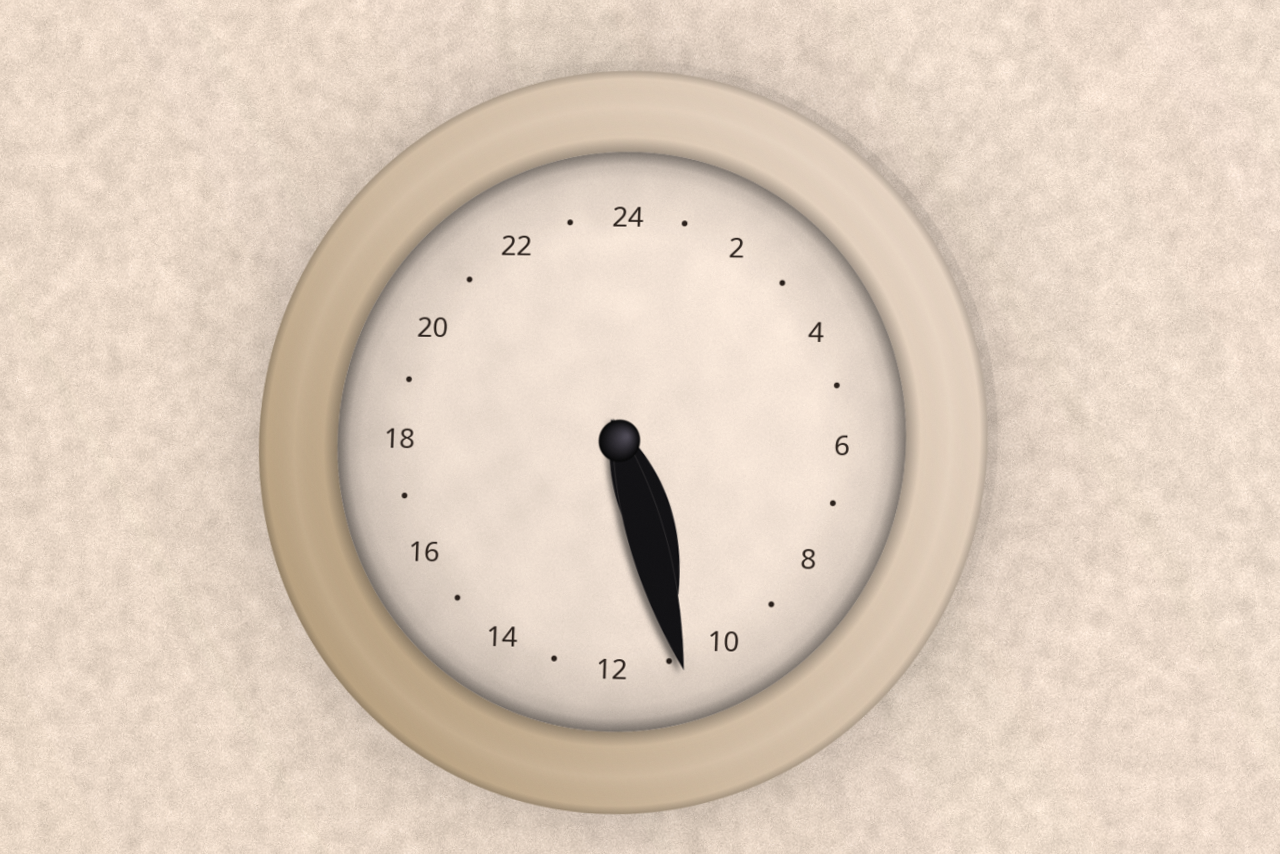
10.27
